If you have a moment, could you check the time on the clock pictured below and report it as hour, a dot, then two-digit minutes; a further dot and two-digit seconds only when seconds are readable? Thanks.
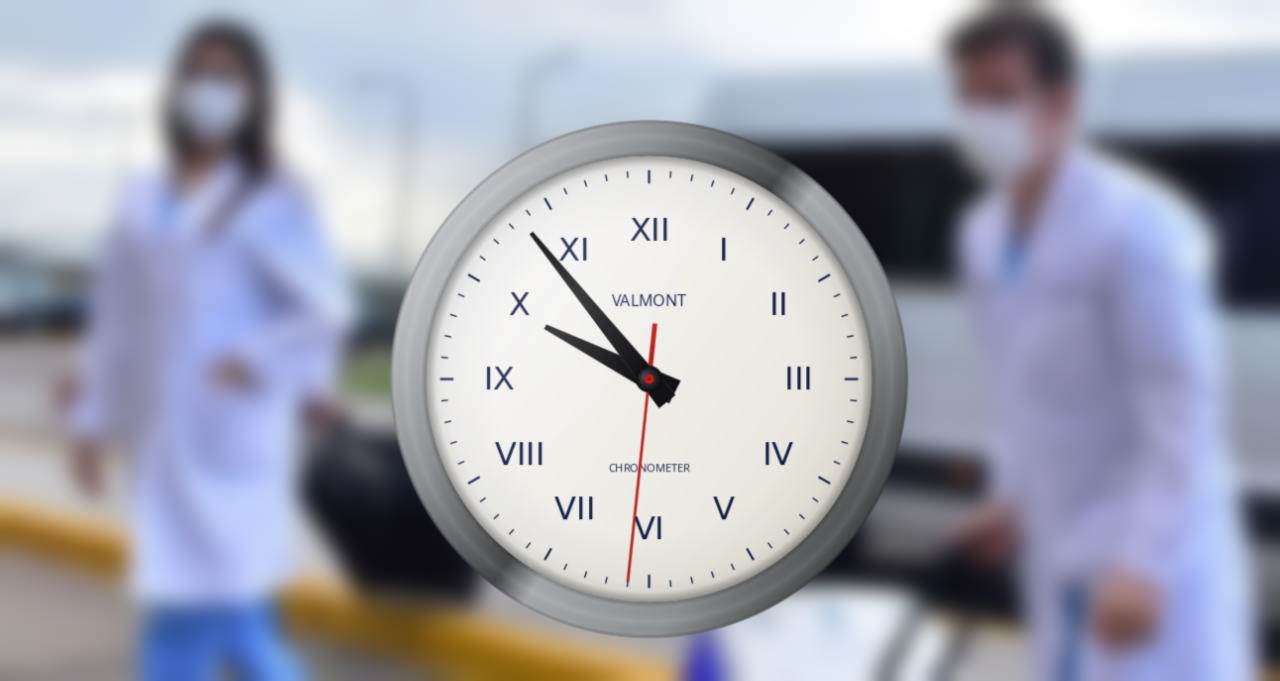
9.53.31
